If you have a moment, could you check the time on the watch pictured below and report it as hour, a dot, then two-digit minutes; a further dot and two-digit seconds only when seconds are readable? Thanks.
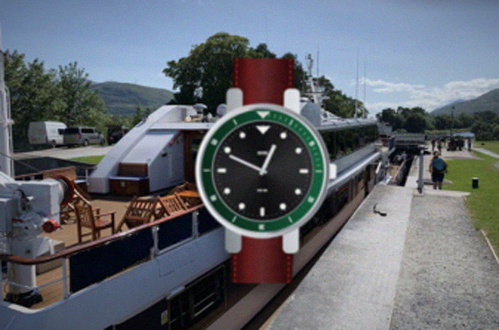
12.49
